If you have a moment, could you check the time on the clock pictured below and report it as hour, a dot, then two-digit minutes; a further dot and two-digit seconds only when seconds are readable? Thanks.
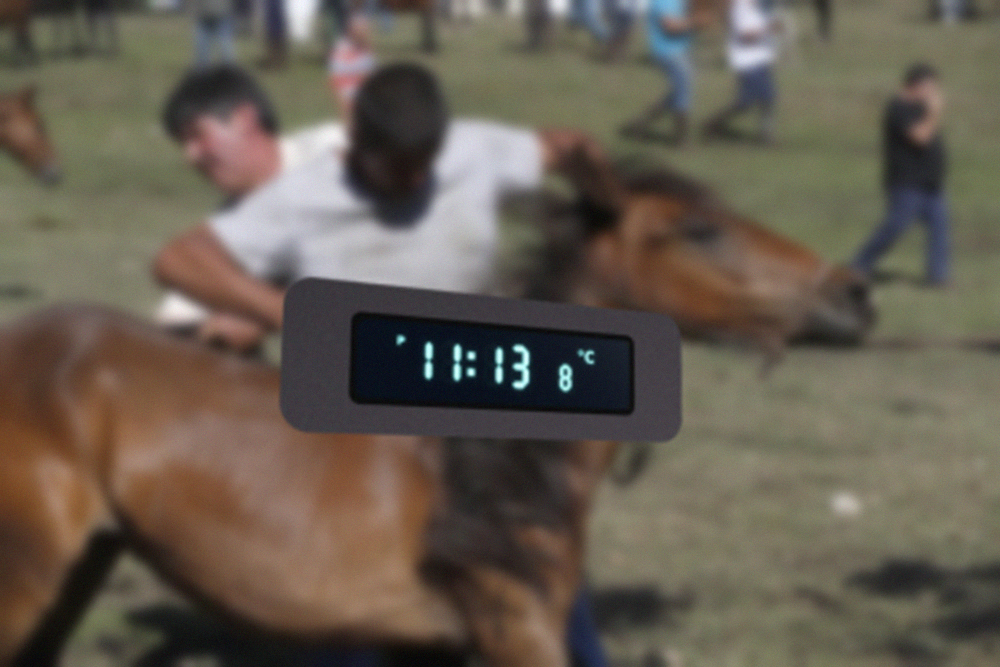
11.13
